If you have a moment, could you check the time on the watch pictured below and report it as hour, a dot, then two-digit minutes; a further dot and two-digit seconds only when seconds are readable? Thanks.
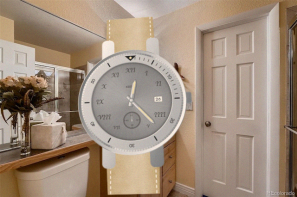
12.23
